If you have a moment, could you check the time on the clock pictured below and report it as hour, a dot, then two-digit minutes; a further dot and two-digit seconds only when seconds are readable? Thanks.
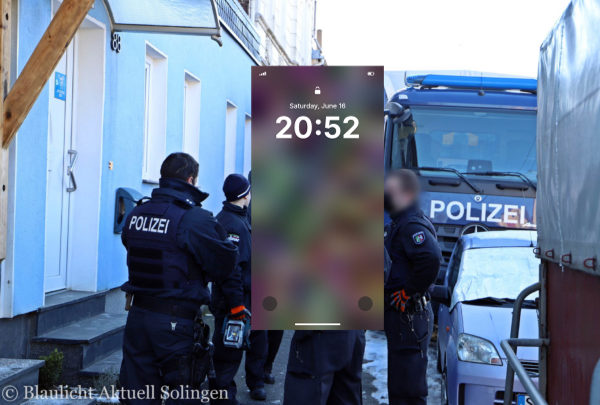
20.52
